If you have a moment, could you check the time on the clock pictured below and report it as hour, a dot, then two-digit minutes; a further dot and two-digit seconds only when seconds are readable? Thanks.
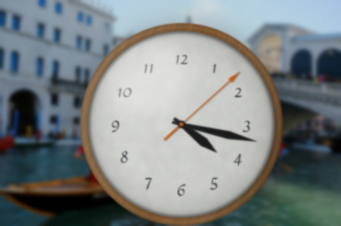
4.17.08
